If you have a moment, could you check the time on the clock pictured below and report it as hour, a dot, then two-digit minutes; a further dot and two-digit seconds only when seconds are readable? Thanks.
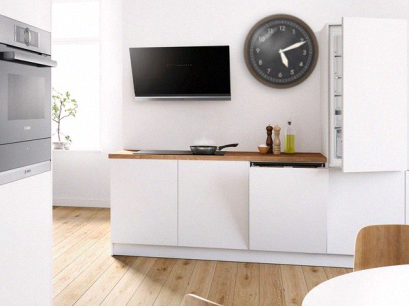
5.11
